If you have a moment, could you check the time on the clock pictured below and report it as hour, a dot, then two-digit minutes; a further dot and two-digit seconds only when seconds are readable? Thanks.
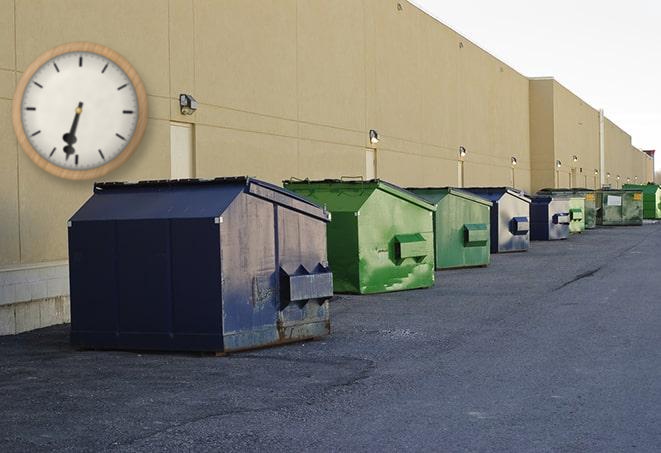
6.32
